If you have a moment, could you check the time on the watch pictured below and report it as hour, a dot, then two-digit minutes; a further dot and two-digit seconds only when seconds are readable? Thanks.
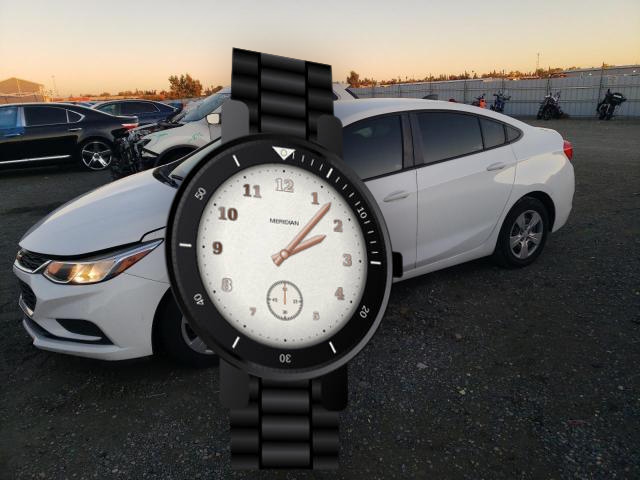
2.07
